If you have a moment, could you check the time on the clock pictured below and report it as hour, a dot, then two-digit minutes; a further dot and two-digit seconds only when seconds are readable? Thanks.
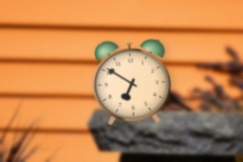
6.51
